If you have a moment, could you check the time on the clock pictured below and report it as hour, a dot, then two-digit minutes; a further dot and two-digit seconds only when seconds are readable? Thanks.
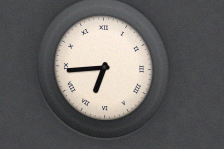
6.44
